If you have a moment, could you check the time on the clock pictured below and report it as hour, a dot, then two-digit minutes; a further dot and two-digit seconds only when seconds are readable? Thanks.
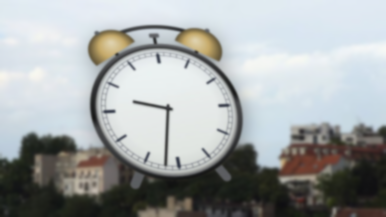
9.32
